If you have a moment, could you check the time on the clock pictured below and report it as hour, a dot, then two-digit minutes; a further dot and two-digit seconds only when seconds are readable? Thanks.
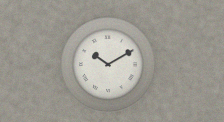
10.10
